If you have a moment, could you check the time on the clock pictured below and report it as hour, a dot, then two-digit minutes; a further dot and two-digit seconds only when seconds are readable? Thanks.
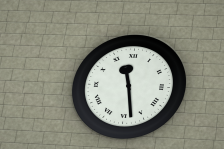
11.28
